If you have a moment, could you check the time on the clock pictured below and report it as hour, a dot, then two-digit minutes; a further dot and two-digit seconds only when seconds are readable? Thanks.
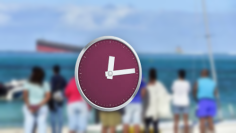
12.14
